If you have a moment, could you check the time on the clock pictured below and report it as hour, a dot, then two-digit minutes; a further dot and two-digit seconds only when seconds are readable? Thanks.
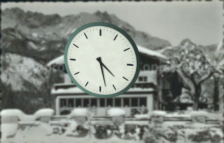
4.28
